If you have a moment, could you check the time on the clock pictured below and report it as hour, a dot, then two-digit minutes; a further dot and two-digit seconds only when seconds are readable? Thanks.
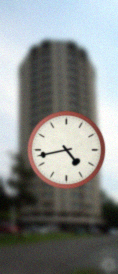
4.43
